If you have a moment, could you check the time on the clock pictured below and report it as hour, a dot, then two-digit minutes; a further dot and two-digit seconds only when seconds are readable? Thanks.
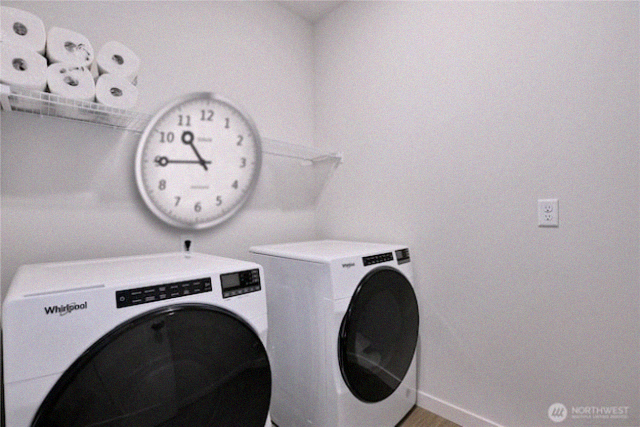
10.45
